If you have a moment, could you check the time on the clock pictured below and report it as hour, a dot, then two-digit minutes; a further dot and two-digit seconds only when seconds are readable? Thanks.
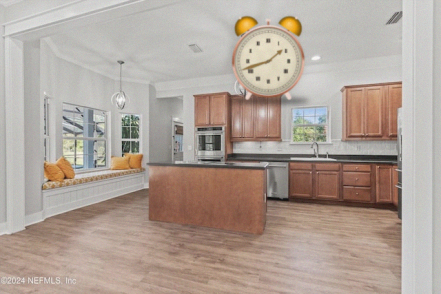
1.42
